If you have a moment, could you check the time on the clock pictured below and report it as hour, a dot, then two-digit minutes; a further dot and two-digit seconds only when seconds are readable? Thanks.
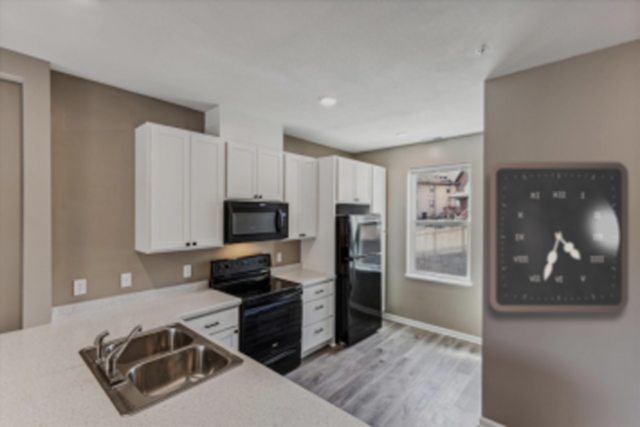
4.33
